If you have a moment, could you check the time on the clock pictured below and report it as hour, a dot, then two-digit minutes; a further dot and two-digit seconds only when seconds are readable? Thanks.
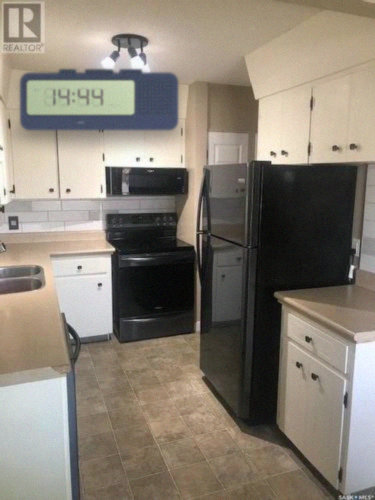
14.44
